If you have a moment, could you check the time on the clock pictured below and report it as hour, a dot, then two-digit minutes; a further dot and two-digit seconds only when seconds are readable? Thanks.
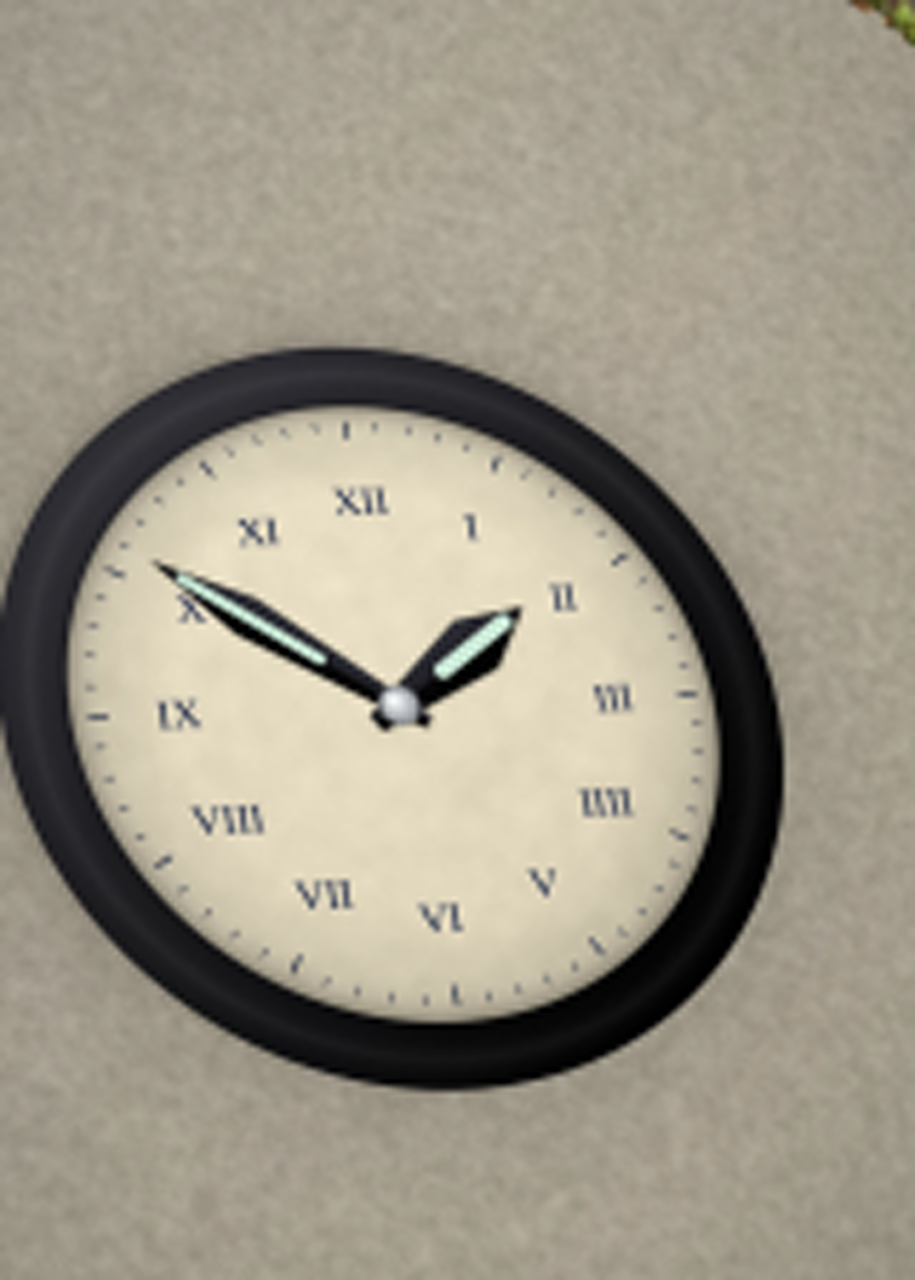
1.51
